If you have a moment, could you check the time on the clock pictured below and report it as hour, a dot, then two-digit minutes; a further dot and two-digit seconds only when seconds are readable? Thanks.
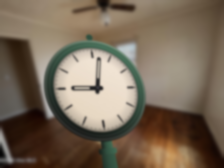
9.02
